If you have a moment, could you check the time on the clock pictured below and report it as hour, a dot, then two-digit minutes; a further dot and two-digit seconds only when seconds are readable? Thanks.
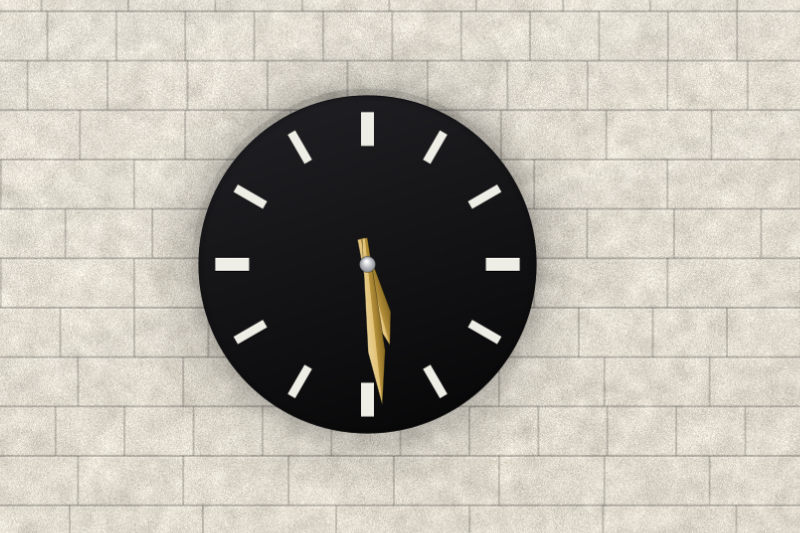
5.29
